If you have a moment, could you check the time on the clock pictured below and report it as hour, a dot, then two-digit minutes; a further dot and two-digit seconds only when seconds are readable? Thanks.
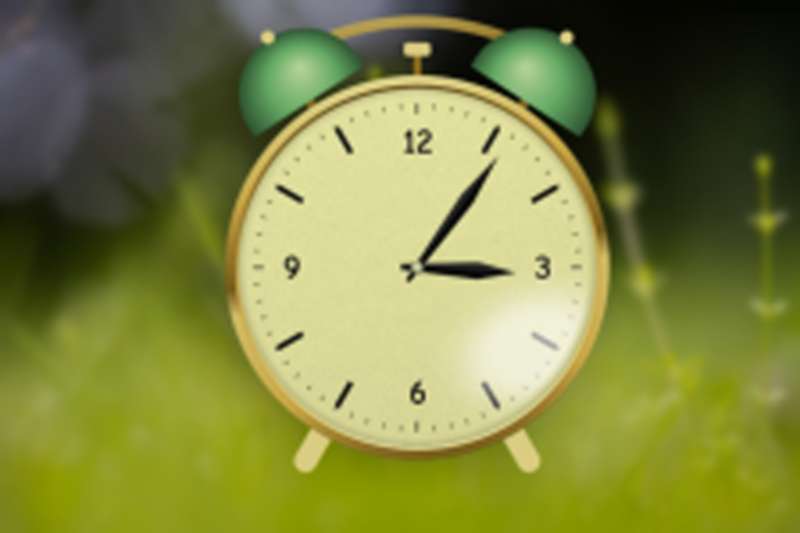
3.06
